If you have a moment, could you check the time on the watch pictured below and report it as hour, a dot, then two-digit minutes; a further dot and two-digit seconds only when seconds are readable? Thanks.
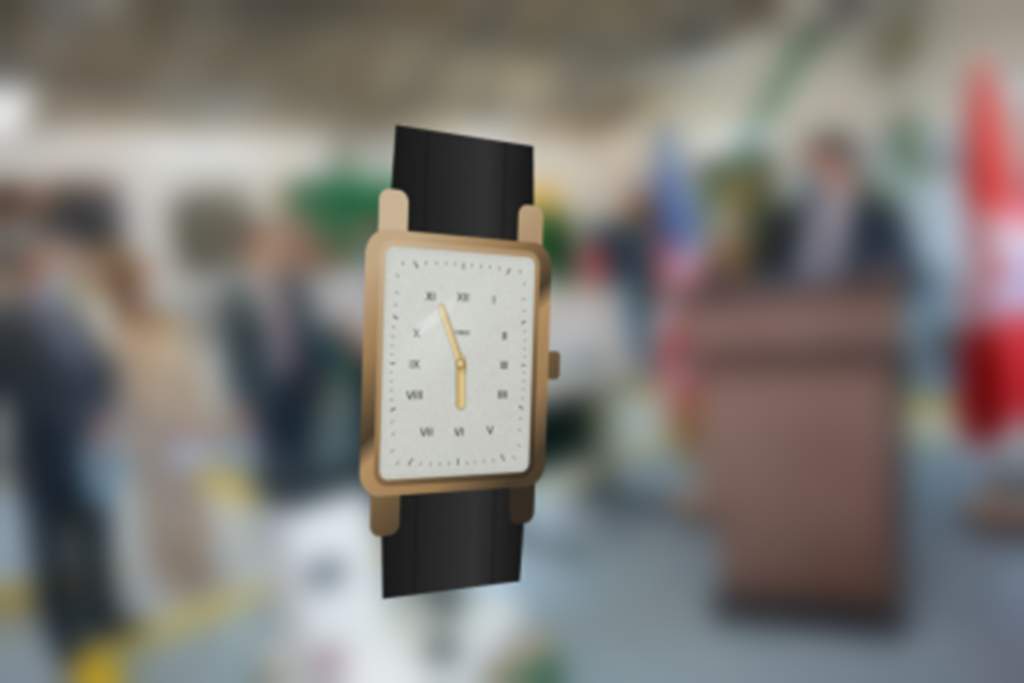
5.56
